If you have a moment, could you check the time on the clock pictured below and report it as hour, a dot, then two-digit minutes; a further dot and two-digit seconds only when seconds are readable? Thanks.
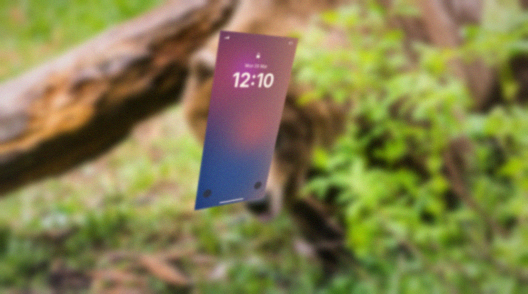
12.10
